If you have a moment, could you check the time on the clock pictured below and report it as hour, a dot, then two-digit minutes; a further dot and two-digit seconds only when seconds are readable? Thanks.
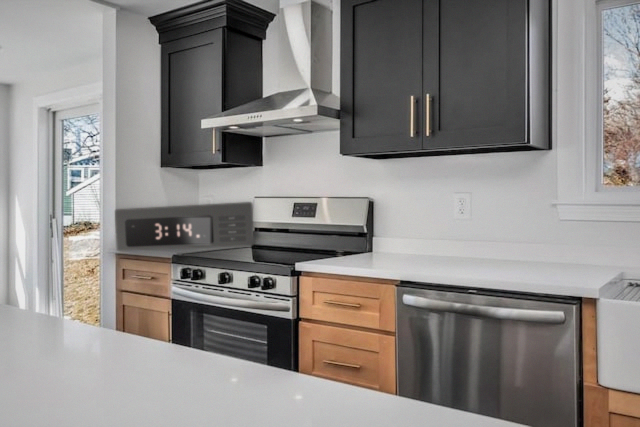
3.14
